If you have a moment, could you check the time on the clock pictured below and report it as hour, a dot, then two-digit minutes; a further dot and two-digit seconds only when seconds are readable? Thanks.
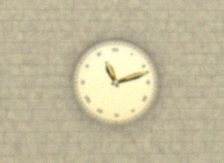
11.12
